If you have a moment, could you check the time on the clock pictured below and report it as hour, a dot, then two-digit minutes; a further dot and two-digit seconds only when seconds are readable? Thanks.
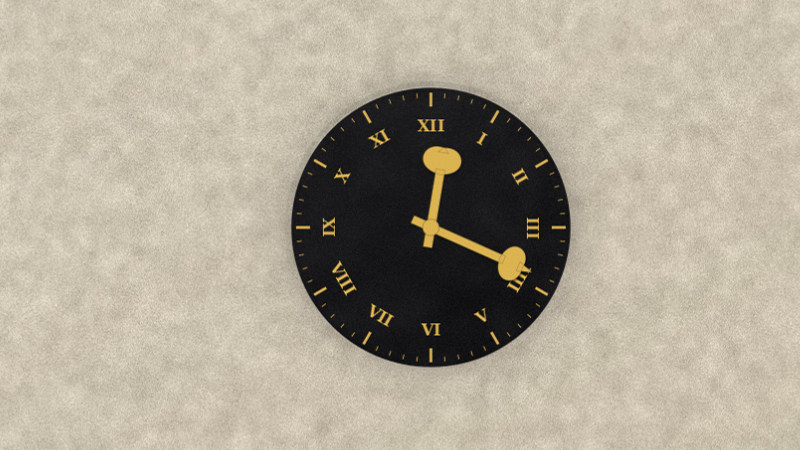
12.19
